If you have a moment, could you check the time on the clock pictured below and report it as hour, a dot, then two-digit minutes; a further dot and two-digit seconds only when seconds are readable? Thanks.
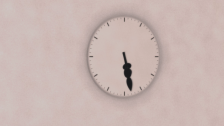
5.28
